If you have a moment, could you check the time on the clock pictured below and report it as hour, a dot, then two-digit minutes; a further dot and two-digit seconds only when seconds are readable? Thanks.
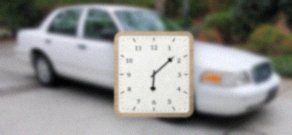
6.08
